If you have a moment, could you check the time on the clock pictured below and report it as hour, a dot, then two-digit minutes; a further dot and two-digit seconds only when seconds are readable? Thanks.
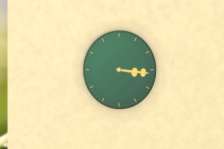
3.16
